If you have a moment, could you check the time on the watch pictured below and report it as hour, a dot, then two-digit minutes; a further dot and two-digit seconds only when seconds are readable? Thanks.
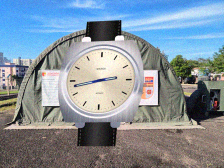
2.43
